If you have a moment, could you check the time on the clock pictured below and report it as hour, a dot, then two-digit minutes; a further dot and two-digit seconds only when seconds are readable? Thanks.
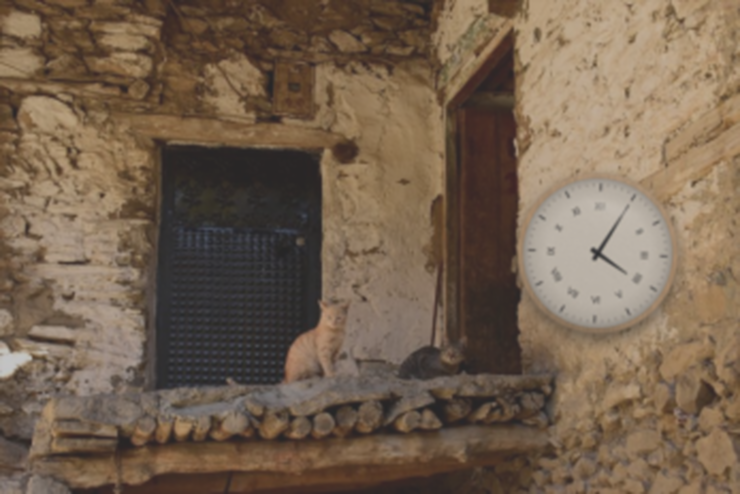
4.05
